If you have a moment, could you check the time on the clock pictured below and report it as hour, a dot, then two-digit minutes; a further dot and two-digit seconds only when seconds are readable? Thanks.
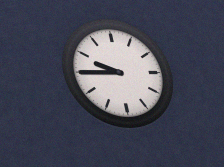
9.45
